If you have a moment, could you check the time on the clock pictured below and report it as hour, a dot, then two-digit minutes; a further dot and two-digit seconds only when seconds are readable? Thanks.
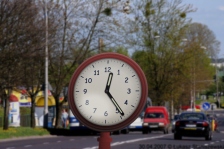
12.24
